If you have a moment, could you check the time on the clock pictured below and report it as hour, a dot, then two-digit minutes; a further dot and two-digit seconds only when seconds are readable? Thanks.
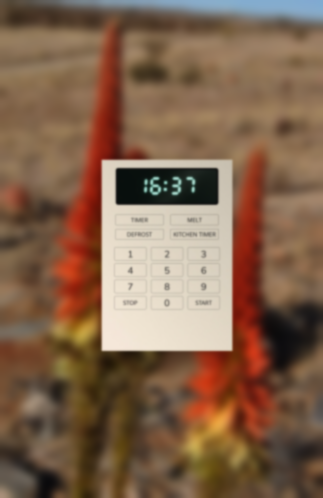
16.37
